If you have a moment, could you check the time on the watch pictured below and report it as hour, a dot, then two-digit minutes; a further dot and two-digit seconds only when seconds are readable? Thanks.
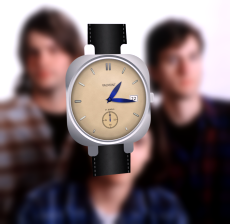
1.16
